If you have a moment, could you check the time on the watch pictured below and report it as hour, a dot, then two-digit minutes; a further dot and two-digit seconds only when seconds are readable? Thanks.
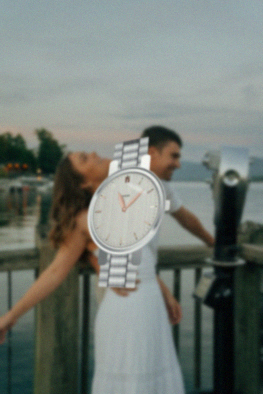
11.08
